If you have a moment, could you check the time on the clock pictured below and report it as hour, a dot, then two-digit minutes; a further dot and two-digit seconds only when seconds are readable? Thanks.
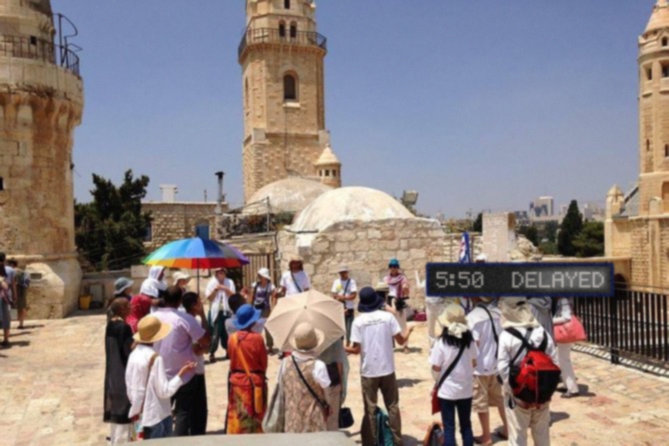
5.50
